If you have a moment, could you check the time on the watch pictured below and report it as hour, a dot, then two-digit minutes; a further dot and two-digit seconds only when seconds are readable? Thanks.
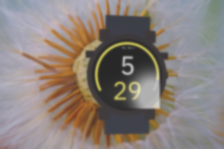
5.29
